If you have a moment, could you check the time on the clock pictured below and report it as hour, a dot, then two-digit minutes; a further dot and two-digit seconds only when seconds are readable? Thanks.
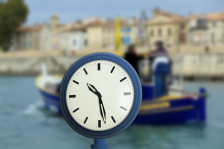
10.28
